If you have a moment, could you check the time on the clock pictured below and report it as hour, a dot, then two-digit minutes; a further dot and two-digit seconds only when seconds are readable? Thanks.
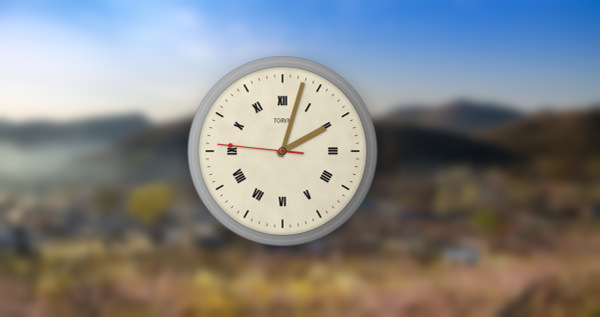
2.02.46
